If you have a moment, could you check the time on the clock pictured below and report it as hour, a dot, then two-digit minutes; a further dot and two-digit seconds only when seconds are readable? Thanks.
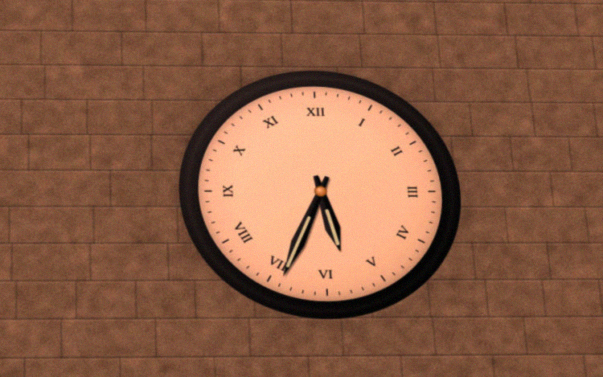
5.34
